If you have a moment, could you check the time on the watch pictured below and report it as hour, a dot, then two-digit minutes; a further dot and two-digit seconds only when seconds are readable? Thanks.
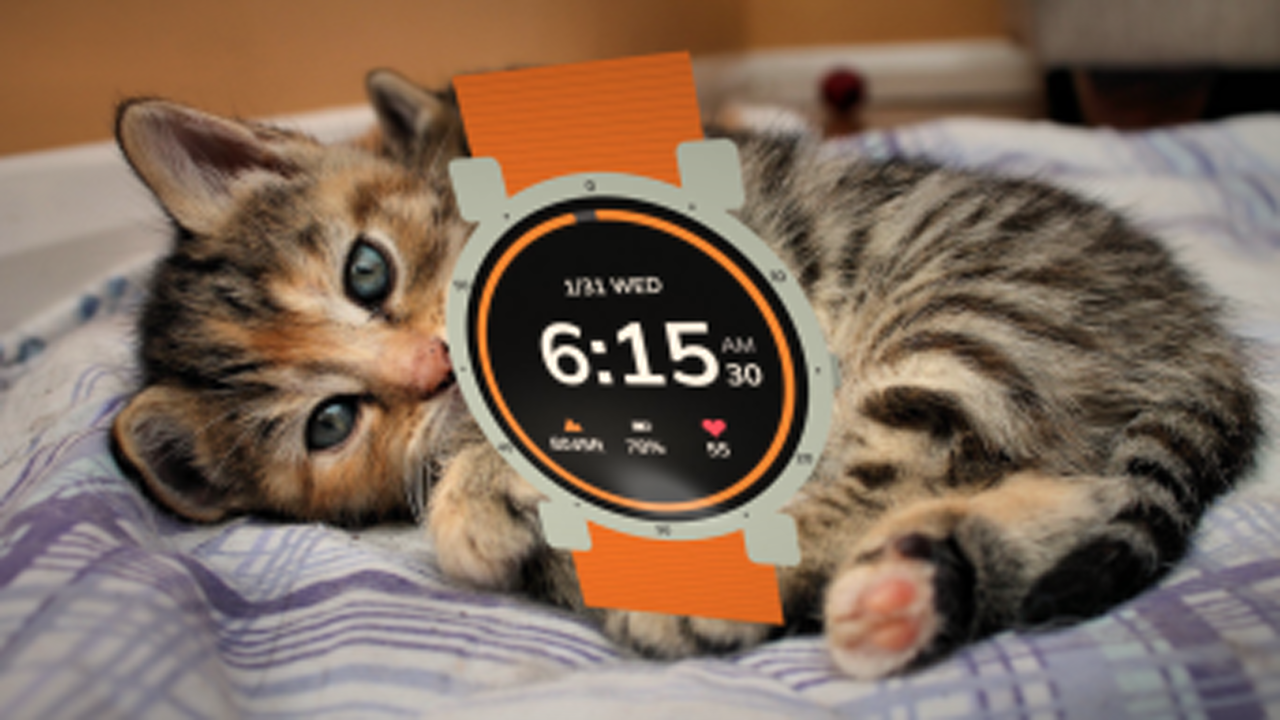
6.15.30
